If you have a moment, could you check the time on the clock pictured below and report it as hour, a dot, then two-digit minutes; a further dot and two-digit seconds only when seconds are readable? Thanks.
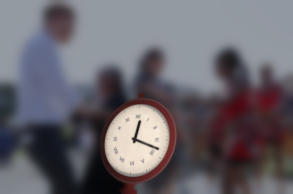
12.18
